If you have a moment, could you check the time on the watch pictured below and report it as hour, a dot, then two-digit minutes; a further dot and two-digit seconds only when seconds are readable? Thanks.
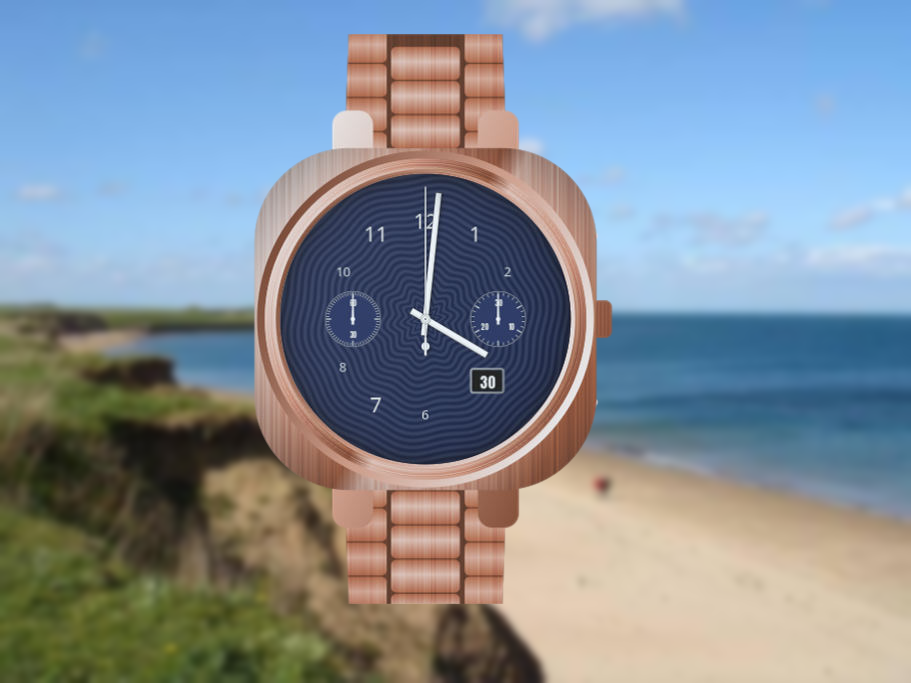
4.01
